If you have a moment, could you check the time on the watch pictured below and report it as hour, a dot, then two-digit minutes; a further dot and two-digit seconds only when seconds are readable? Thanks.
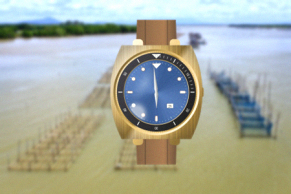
5.59
